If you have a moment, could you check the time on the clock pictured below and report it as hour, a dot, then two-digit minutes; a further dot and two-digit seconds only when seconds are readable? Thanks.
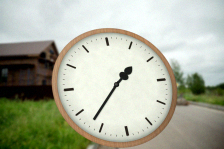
1.37
